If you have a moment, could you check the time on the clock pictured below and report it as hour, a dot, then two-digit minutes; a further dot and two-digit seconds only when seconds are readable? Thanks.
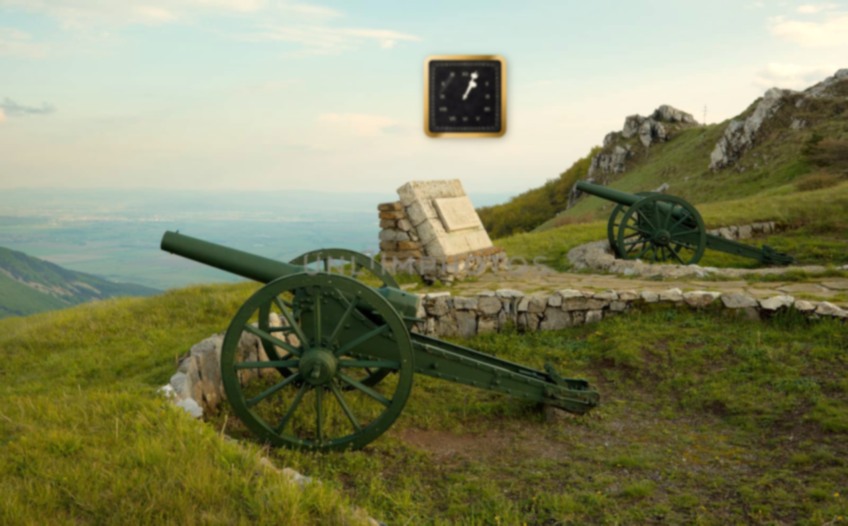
1.04
